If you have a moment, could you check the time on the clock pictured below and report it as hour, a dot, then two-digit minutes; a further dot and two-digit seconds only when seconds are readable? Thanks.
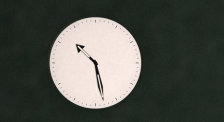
10.28
